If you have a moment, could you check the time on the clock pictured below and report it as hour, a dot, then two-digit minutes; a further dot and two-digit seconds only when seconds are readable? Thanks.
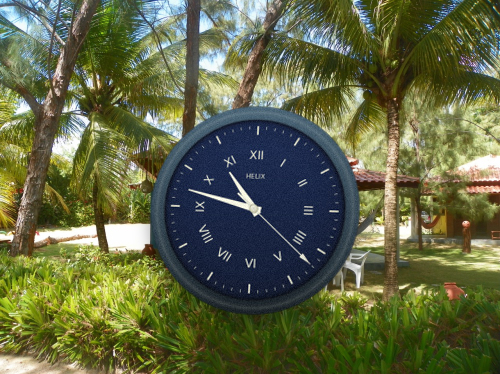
10.47.22
